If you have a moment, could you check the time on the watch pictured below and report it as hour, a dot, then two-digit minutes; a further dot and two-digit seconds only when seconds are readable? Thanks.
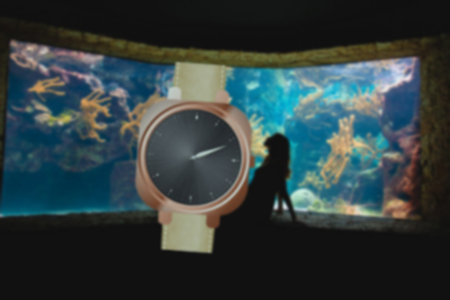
2.11
